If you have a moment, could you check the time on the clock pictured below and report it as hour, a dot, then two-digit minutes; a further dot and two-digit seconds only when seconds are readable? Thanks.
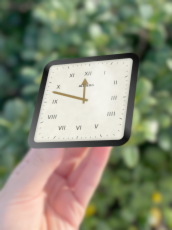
11.48
